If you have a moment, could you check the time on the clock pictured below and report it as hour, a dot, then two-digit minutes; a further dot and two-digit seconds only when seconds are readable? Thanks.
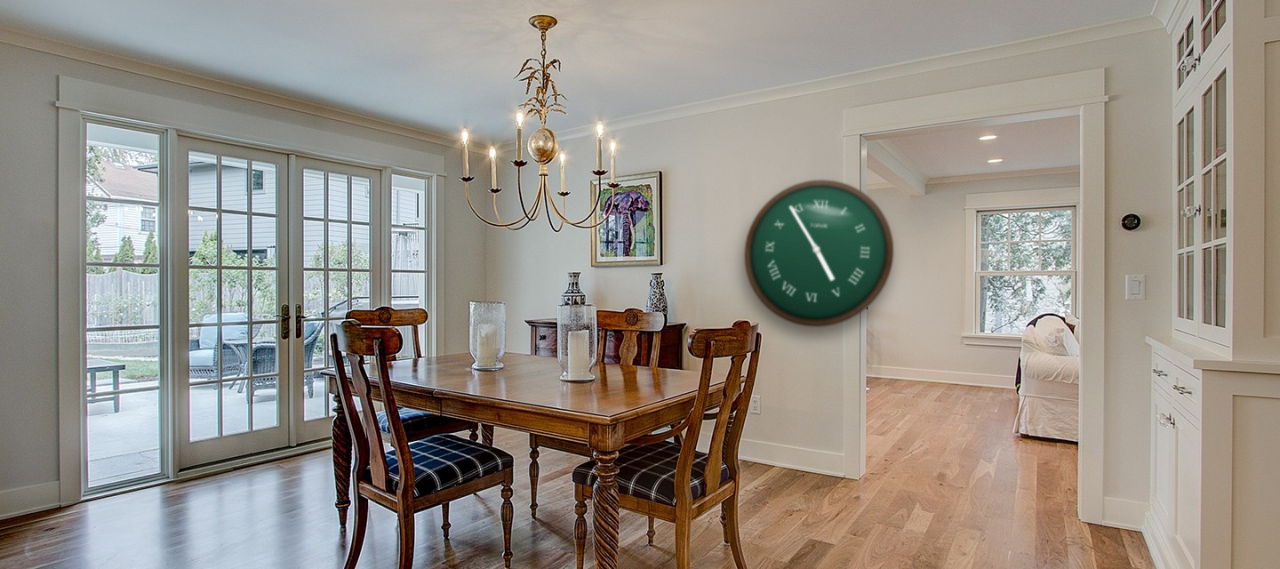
4.54
